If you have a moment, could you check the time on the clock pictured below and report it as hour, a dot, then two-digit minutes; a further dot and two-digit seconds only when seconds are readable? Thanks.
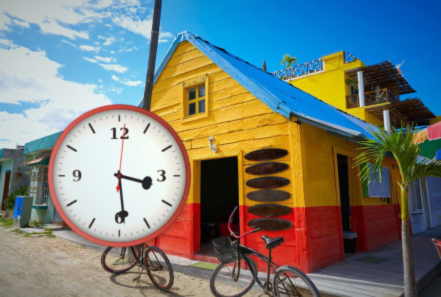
3.29.01
